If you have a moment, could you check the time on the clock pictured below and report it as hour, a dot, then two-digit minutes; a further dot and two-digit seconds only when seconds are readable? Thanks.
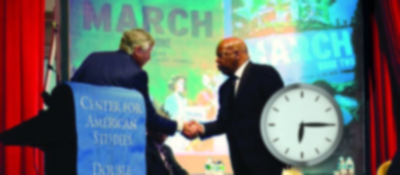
6.15
